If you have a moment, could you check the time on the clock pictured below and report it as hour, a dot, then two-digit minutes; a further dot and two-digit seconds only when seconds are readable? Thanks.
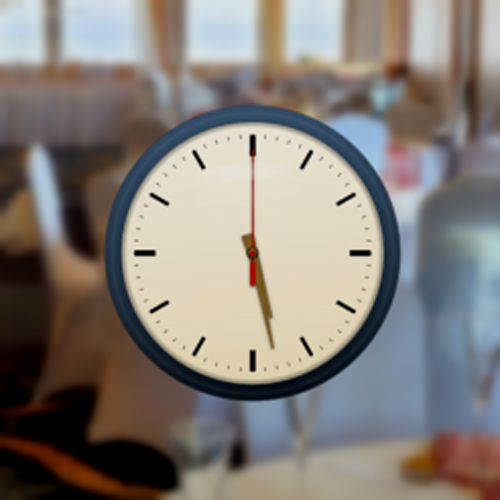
5.28.00
